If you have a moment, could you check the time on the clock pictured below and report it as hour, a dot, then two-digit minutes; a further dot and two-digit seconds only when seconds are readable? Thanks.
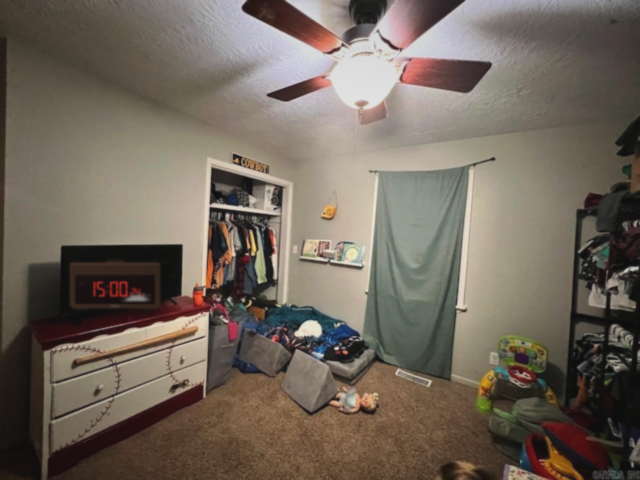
15.00
